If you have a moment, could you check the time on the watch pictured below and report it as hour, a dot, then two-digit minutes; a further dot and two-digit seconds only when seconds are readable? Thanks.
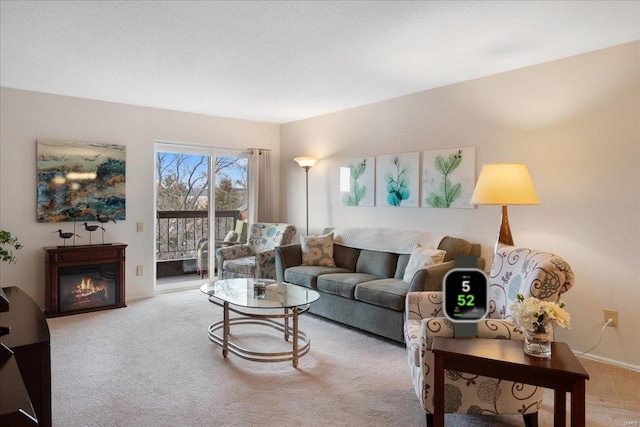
5.52
